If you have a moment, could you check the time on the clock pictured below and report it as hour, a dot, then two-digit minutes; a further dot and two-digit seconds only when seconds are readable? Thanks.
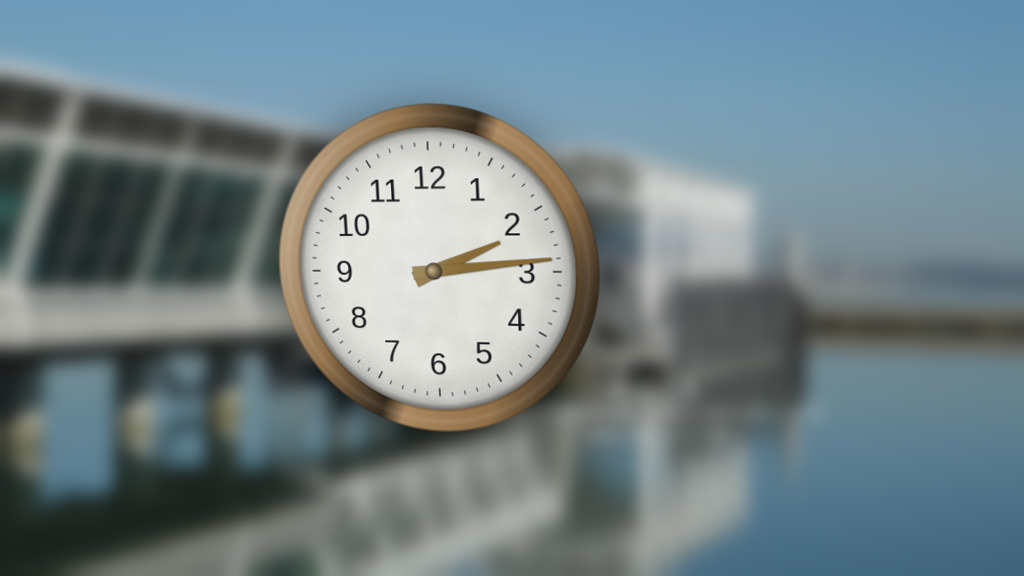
2.14
